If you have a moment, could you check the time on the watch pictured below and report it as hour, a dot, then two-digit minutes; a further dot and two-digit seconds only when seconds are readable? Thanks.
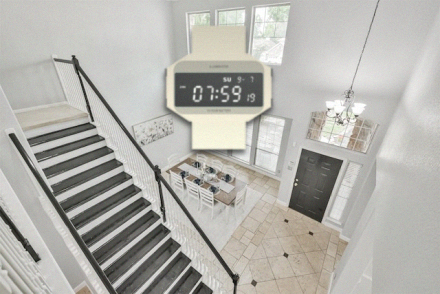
7.59
